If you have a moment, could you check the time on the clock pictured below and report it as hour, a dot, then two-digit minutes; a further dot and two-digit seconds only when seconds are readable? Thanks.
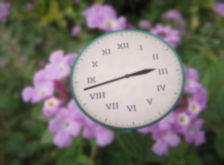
2.43
